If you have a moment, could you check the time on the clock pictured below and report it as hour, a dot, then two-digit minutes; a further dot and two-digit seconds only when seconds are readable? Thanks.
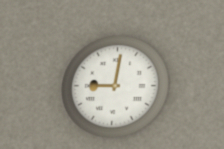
9.01
